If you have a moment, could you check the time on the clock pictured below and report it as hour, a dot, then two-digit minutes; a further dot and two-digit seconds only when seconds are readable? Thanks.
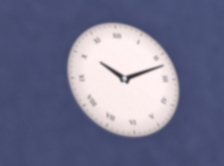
10.12
